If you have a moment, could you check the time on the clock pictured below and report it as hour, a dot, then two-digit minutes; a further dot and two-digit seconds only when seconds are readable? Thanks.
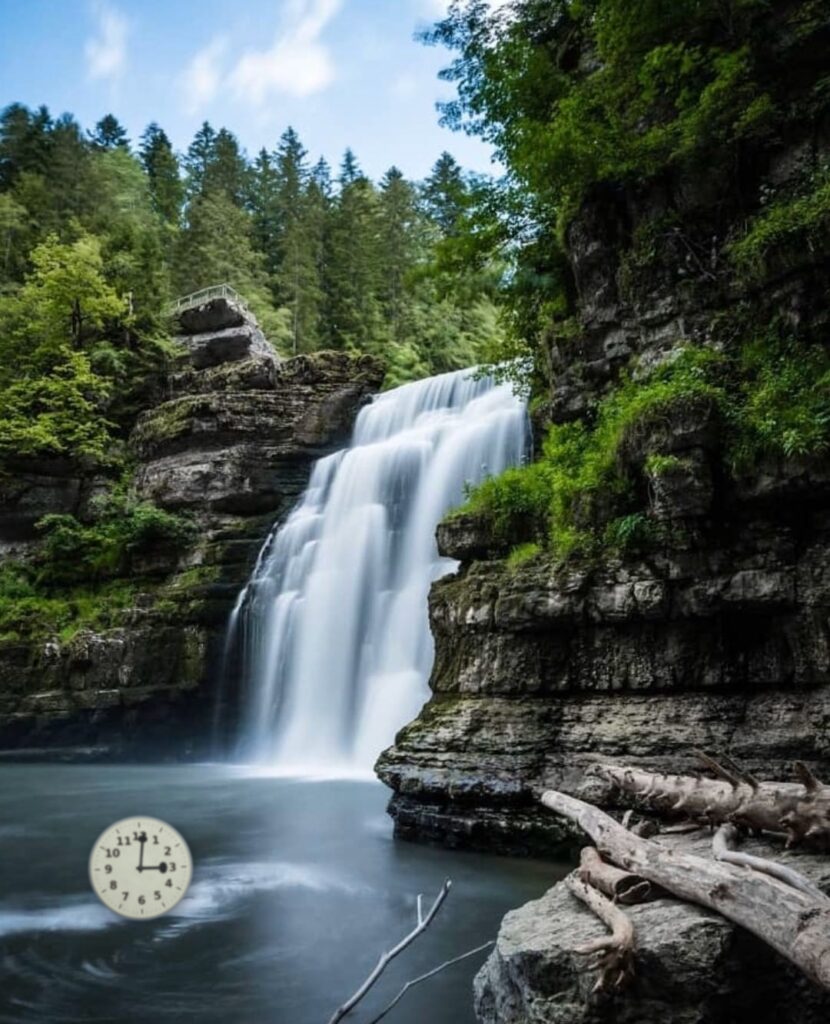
3.01
